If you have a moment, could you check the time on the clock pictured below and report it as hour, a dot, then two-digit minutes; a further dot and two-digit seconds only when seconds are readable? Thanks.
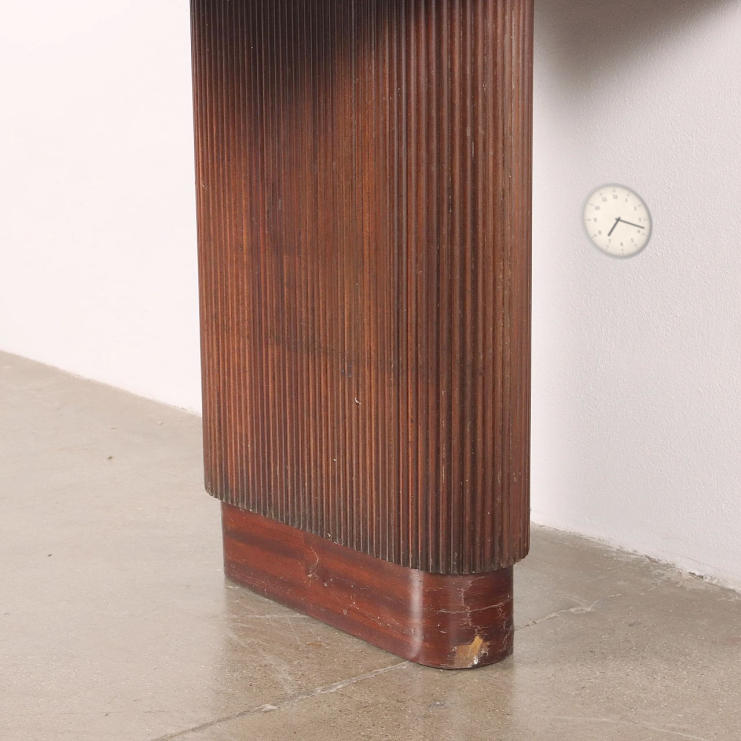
7.18
